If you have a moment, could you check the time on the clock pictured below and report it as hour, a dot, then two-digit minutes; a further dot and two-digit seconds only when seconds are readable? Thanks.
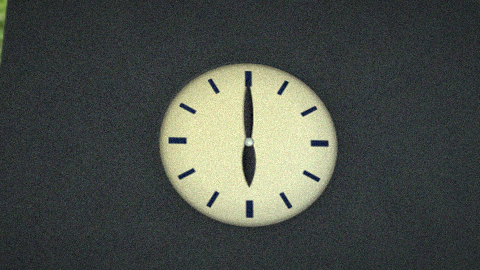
6.00
